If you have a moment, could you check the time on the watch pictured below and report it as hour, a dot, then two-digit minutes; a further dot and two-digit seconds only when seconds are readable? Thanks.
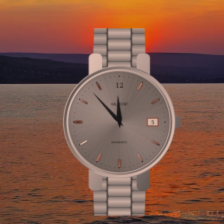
11.53
